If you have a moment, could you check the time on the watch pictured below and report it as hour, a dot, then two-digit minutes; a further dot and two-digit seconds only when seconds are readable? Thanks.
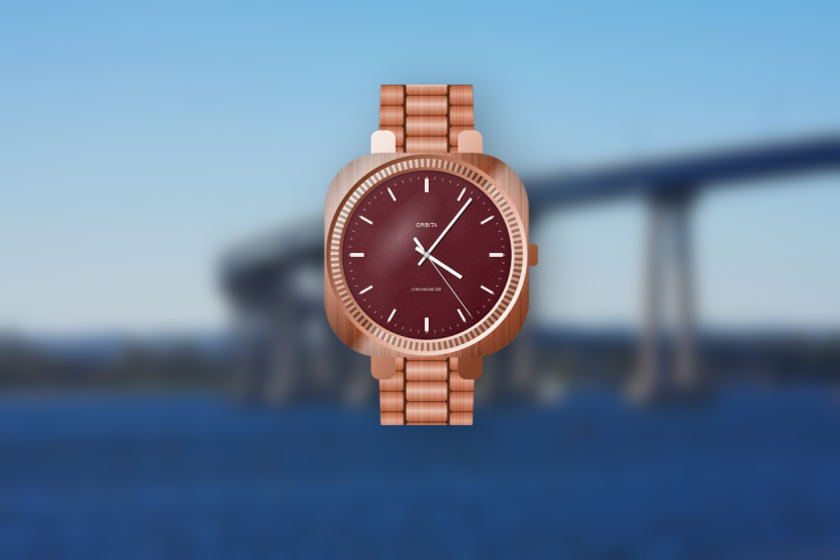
4.06.24
